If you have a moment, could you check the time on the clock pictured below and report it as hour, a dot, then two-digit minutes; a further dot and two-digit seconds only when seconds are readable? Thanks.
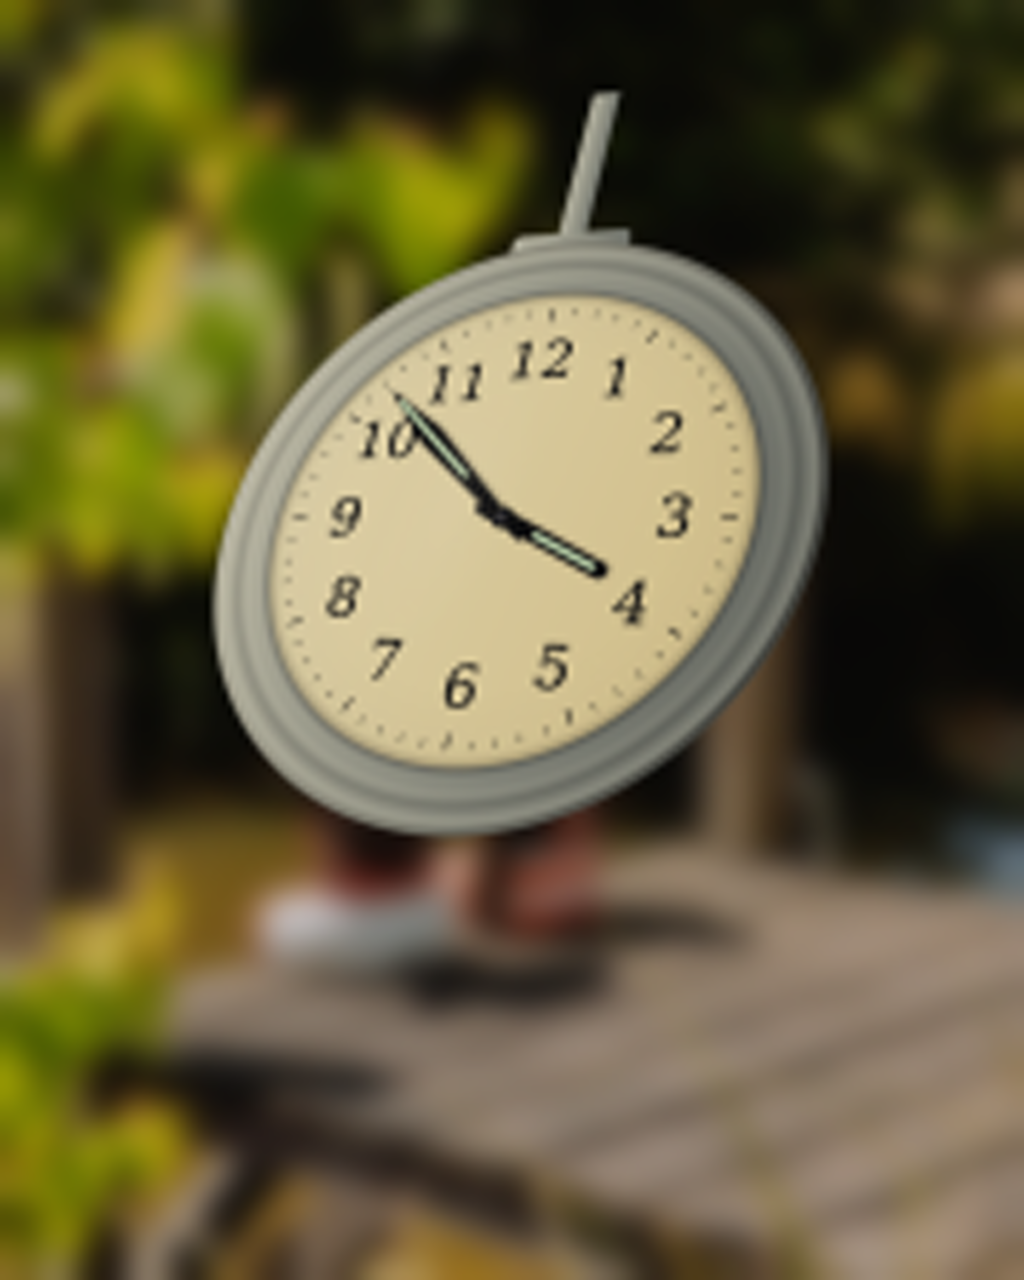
3.52
